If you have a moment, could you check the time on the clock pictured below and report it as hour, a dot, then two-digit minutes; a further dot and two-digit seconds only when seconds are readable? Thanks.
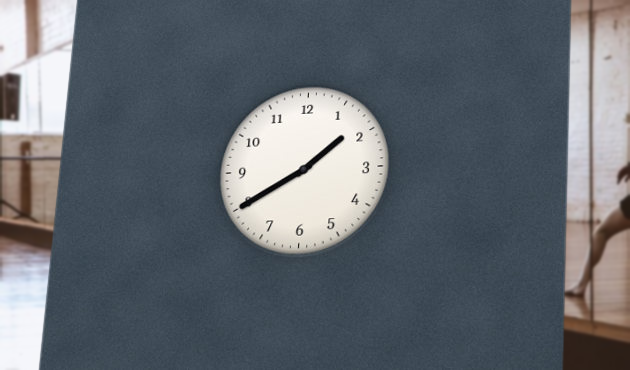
1.40
